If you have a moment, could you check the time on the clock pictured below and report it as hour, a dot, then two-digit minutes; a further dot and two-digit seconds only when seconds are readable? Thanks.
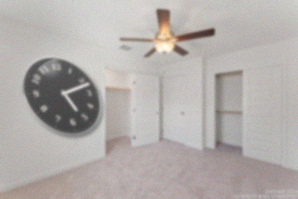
5.12
